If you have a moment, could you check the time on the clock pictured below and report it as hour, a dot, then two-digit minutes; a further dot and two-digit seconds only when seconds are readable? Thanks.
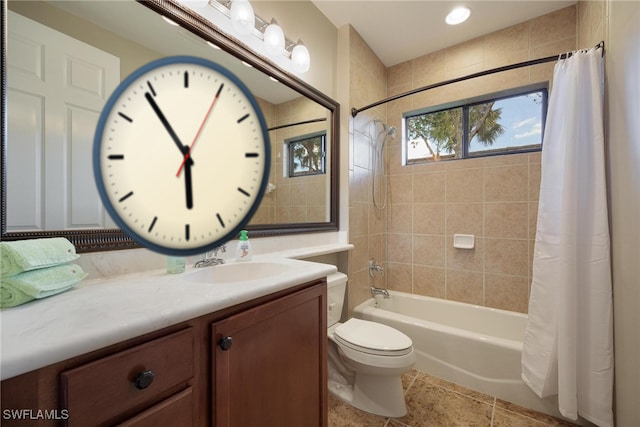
5.54.05
